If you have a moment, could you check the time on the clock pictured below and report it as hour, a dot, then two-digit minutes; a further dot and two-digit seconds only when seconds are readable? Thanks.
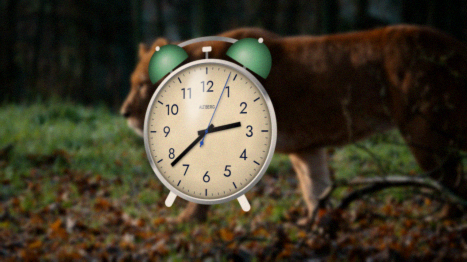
2.38.04
